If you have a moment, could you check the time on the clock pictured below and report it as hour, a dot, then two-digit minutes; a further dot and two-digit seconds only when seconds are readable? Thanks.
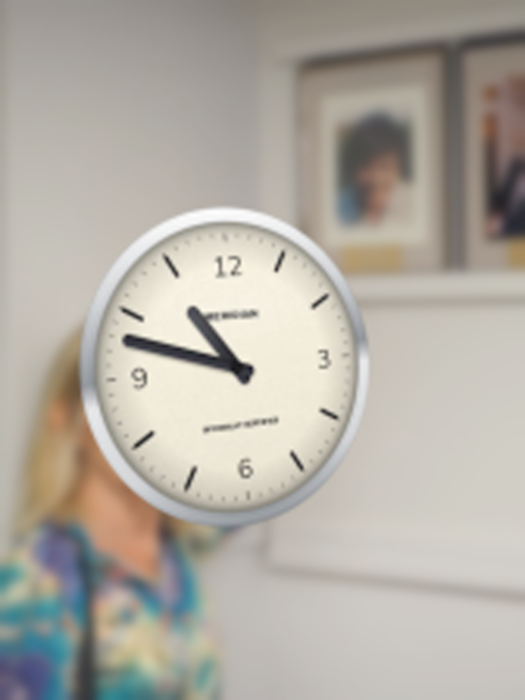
10.48
